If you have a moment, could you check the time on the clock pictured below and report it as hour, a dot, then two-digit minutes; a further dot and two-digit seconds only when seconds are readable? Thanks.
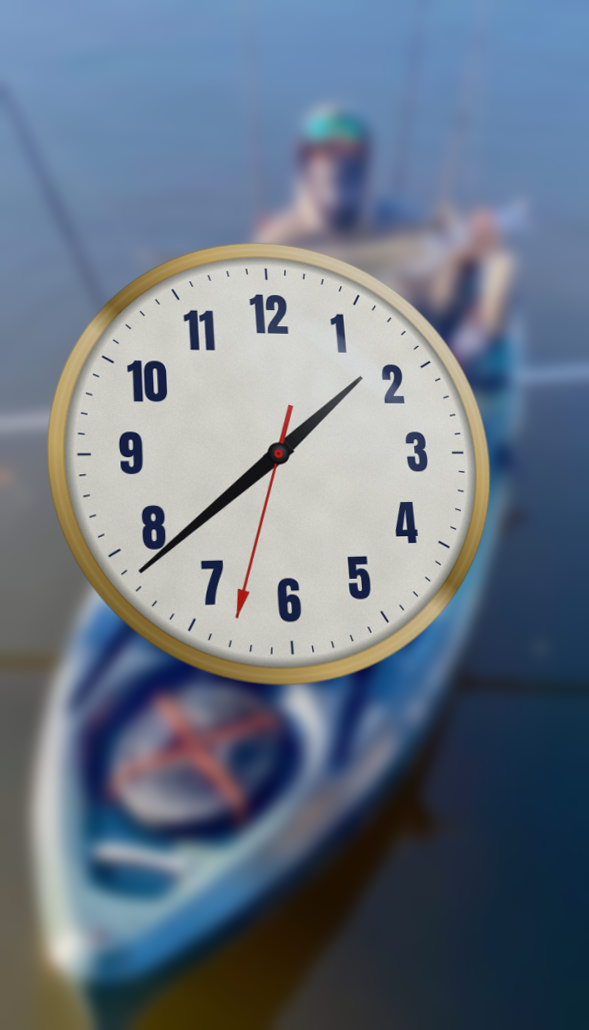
1.38.33
